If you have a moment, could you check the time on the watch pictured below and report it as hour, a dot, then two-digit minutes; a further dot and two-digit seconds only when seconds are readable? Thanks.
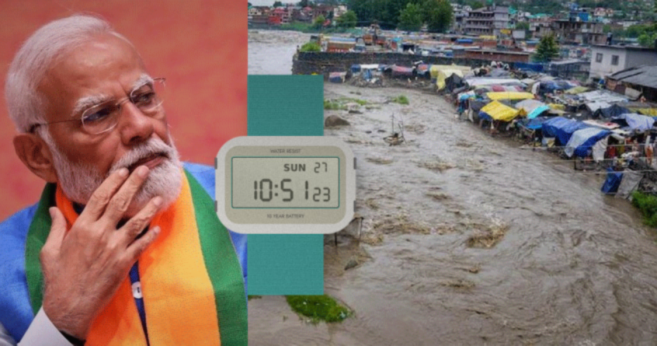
10.51.23
